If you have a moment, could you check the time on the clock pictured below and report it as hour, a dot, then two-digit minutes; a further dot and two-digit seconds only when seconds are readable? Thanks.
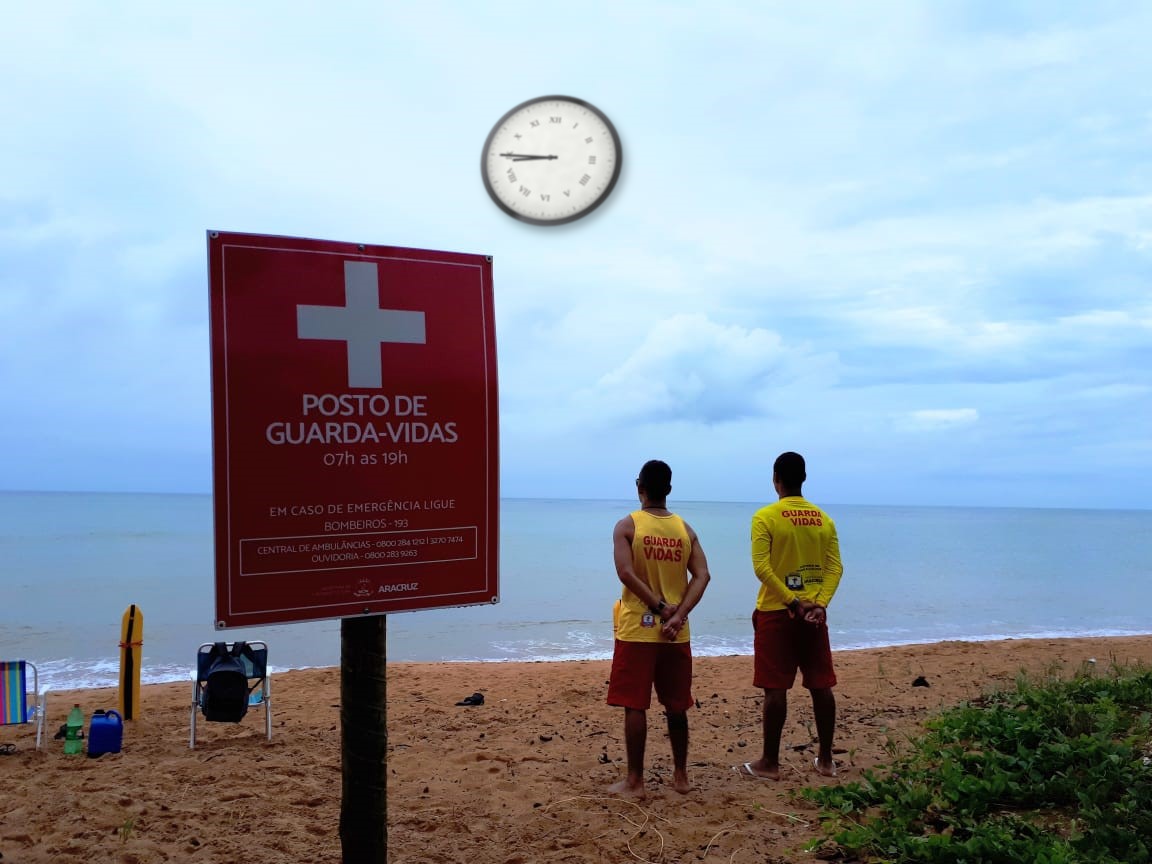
8.45
